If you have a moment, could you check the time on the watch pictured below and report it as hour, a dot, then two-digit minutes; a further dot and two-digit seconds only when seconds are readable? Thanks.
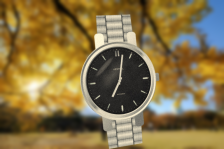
7.02
